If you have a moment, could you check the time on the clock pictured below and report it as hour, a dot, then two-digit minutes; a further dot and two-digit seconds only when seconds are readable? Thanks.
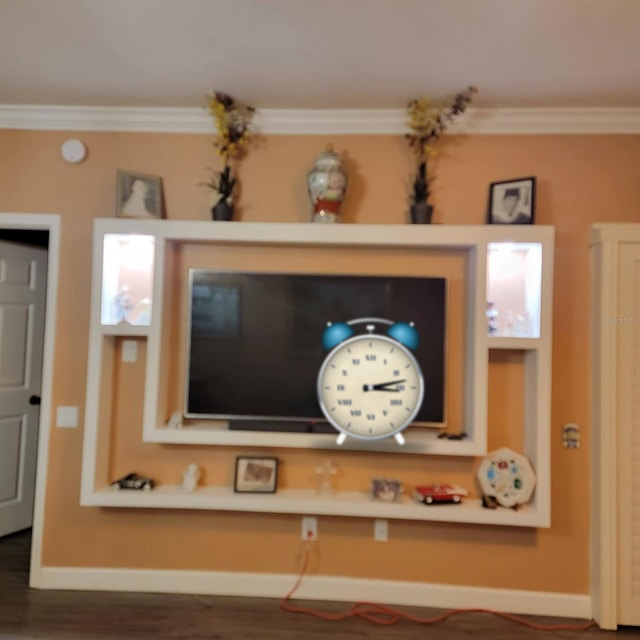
3.13
